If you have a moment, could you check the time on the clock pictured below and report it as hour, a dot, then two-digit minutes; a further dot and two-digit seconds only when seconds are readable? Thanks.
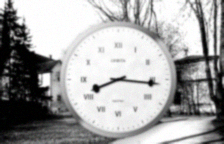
8.16
